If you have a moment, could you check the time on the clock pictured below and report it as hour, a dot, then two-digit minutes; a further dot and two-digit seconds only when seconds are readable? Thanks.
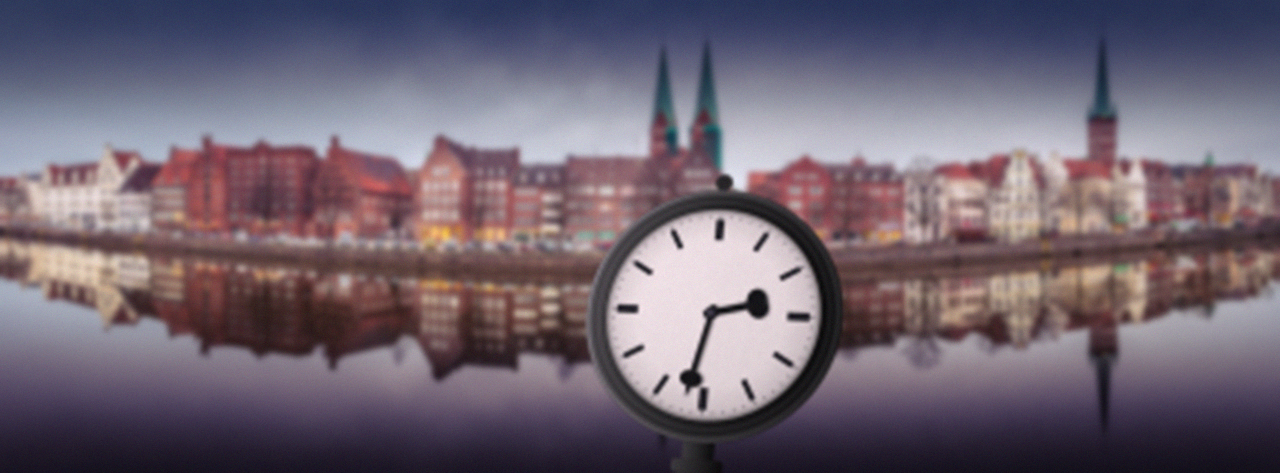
2.32
